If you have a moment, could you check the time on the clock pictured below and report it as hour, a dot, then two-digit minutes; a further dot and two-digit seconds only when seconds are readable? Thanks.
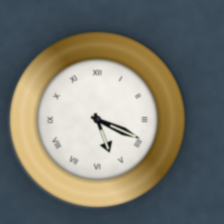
5.19
